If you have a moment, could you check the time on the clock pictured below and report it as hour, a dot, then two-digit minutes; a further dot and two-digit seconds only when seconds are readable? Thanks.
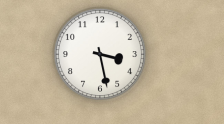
3.28
